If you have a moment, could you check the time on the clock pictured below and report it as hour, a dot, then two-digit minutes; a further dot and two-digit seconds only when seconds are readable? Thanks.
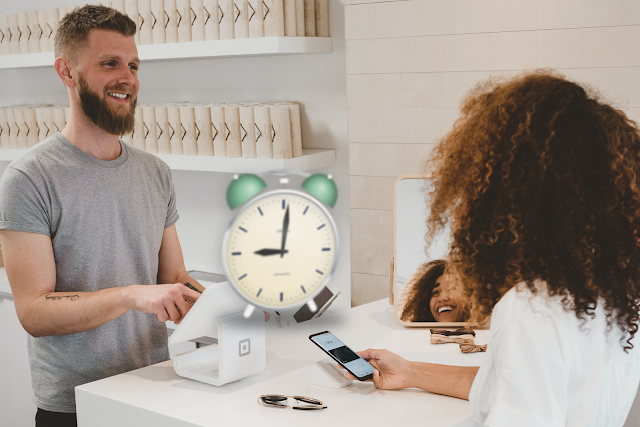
9.01
